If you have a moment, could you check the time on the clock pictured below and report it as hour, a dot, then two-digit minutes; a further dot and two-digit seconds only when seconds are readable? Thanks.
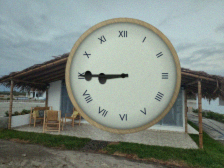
8.45
